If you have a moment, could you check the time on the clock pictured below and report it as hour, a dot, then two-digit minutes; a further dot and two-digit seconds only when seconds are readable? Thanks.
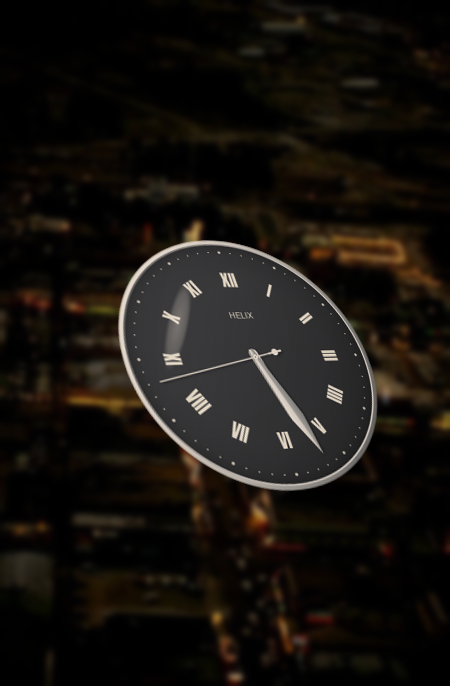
5.26.43
